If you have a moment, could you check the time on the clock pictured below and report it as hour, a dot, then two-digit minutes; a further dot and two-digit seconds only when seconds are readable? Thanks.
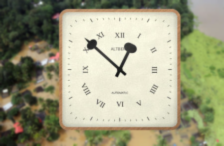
12.52
